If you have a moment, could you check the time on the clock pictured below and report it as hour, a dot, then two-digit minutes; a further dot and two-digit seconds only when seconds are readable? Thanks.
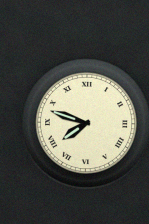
7.48
